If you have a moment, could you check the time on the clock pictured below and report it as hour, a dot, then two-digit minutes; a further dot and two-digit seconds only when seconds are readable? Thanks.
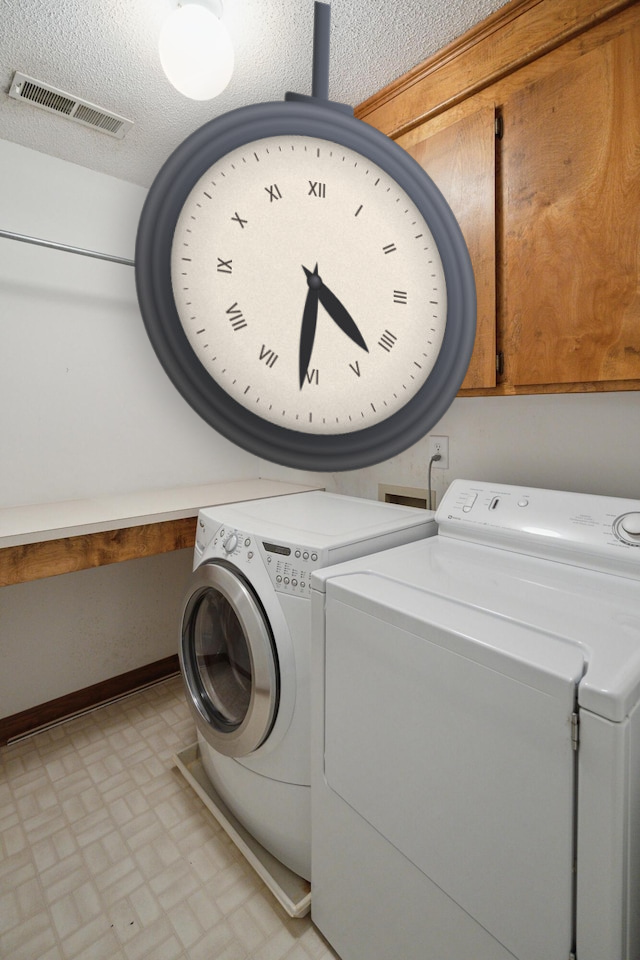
4.31
